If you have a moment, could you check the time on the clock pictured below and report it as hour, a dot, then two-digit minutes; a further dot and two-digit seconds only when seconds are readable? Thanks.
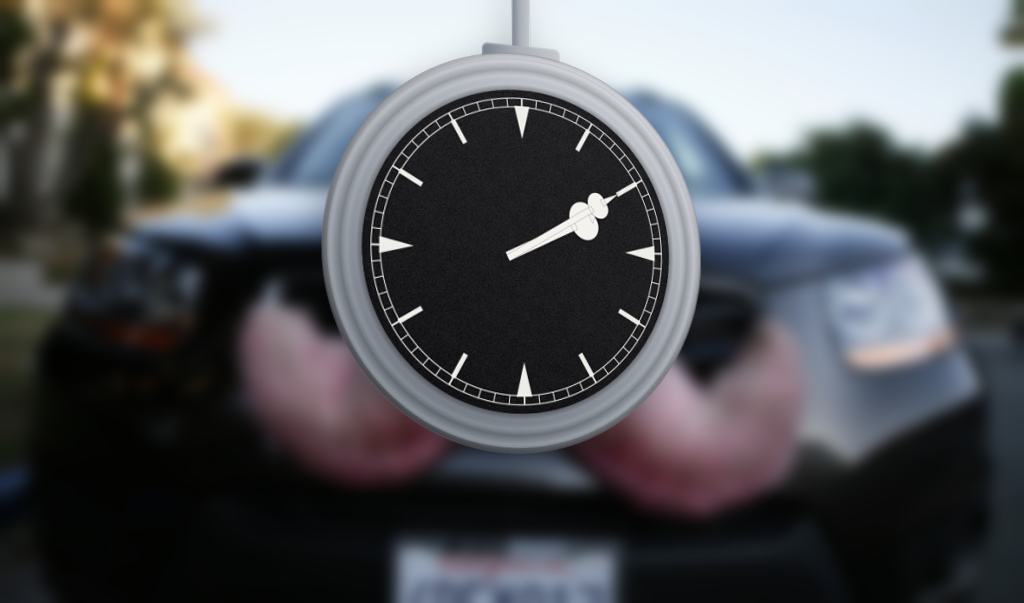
2.10
